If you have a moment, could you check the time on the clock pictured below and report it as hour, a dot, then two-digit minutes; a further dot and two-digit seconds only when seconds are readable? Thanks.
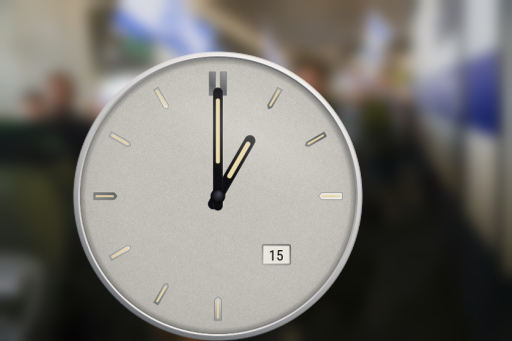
1.00
